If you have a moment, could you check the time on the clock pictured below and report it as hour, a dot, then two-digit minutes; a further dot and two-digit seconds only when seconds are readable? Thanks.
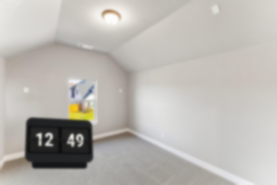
12.49
